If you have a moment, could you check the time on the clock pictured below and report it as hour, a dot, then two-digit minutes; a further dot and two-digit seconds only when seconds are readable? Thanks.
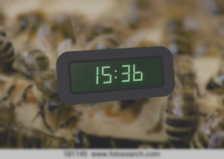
15.36
